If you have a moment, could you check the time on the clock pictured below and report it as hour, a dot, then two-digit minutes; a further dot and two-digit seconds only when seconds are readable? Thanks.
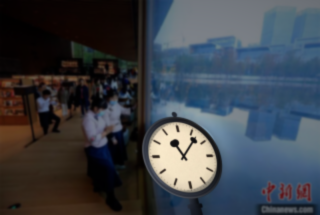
11.07
